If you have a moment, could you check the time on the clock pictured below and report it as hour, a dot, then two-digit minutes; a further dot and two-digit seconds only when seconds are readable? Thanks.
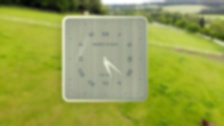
5.22
